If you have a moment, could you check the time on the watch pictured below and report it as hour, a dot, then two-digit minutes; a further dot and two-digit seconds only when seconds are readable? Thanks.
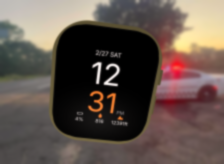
12.31
